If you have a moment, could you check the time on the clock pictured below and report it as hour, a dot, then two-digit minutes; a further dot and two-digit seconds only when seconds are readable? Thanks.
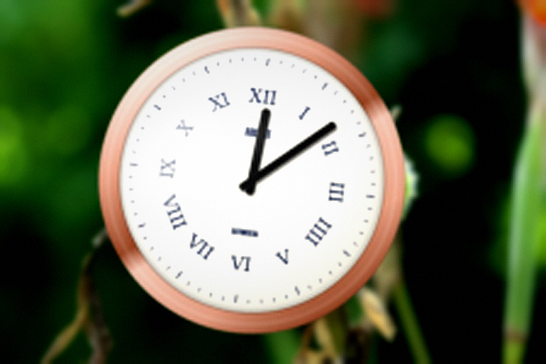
12.08
